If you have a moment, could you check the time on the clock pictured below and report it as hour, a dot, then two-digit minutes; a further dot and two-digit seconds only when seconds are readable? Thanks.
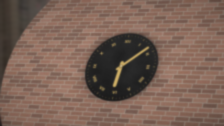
6.08
